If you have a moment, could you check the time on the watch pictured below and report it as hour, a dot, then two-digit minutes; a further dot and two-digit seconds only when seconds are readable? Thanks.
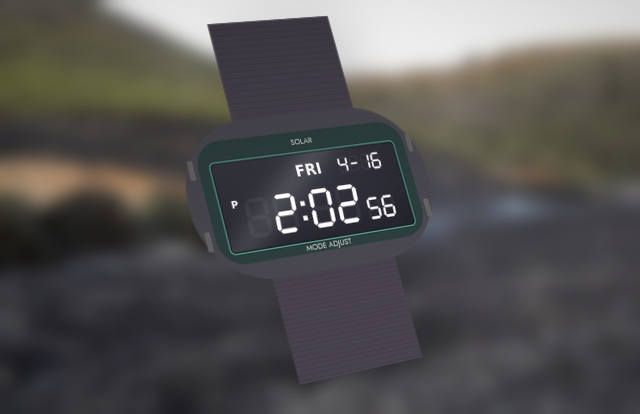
2.02.56
